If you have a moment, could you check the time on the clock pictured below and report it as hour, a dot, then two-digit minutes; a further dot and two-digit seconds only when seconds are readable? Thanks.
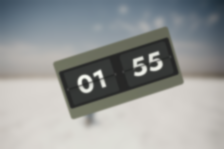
1.55
